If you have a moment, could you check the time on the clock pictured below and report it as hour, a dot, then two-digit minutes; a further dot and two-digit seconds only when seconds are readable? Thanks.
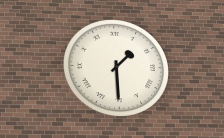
1.30
